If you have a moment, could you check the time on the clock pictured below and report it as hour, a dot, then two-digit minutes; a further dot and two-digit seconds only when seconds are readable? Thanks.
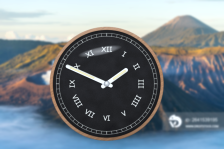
1.49
